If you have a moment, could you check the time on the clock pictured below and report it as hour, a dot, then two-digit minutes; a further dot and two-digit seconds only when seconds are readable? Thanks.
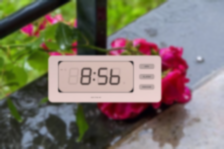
8.56
